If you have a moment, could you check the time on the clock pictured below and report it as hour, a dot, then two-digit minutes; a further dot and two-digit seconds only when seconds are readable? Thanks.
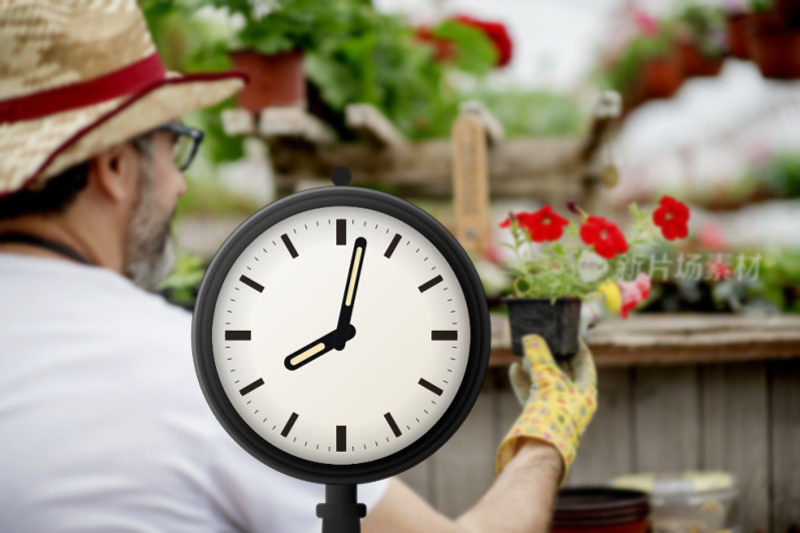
8.02
